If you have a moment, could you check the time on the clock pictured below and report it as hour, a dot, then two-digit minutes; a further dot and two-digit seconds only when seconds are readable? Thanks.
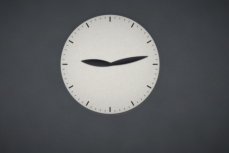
9.13
